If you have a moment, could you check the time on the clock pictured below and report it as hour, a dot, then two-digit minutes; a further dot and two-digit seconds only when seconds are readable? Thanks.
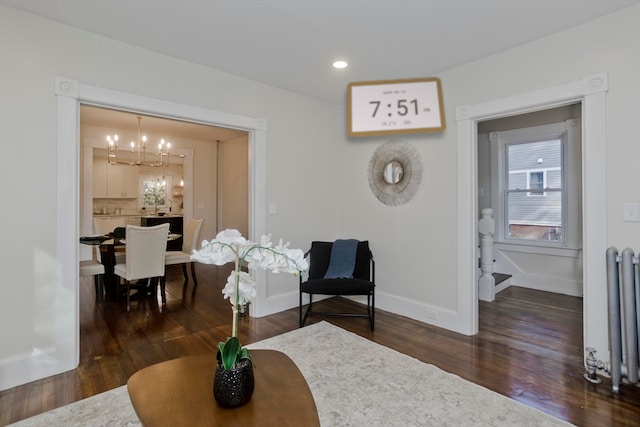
7.51
